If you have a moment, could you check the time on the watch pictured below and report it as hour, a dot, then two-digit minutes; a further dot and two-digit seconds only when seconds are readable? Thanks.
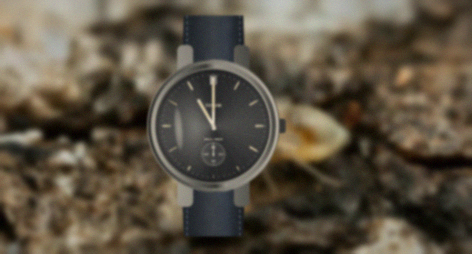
11.00
